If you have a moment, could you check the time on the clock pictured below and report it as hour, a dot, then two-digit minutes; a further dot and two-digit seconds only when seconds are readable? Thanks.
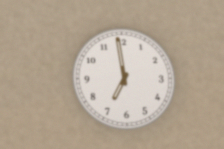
6.59
